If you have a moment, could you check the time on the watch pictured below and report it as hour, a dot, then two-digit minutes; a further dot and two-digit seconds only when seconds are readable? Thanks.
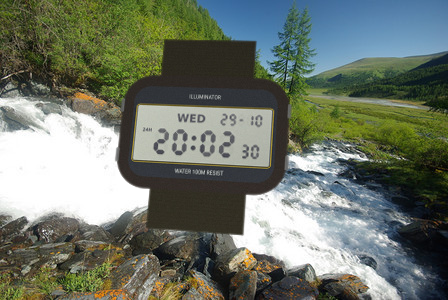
20.02.30
